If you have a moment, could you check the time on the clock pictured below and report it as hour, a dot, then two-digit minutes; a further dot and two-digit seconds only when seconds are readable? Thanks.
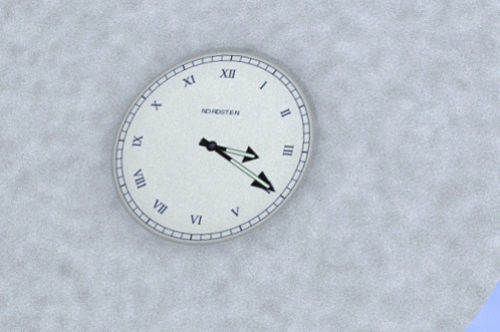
3.20
